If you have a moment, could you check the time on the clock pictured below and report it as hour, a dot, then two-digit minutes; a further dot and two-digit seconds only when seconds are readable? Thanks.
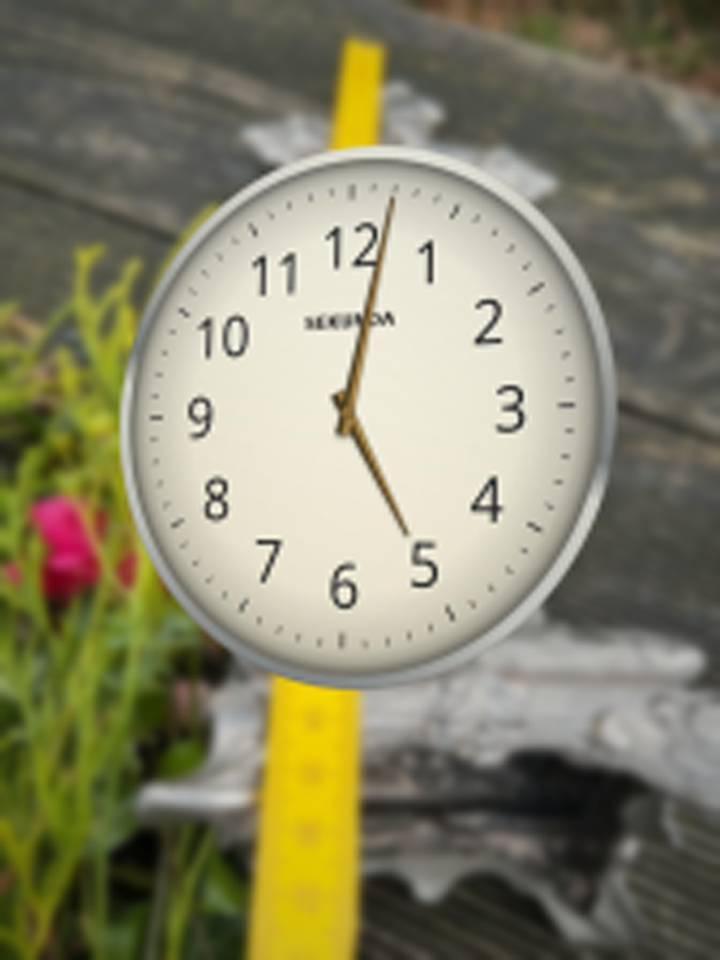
5.02
